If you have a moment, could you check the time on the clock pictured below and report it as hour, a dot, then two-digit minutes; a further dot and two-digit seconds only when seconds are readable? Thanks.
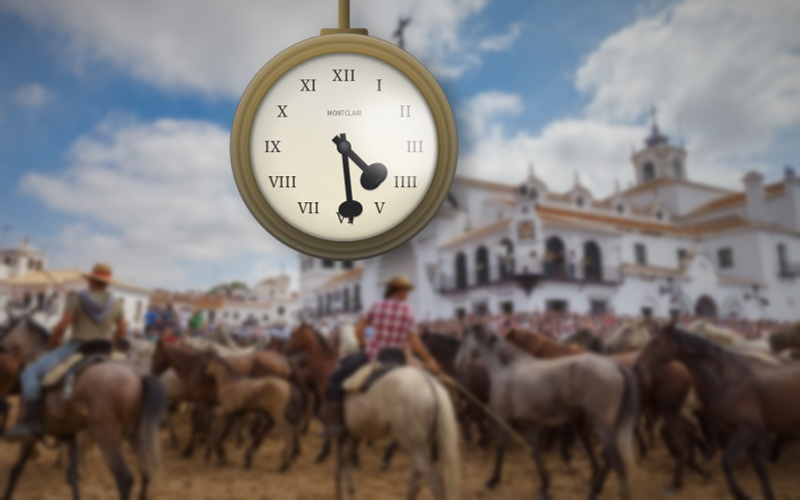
4.29
